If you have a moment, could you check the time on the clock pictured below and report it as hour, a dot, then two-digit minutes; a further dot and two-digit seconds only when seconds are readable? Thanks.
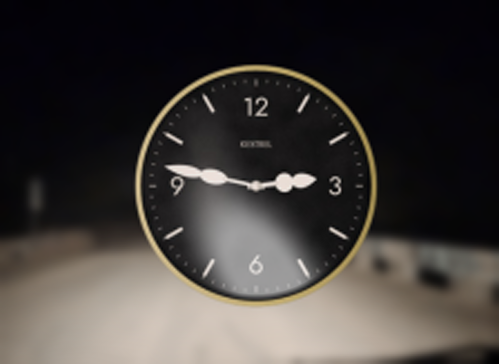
2.47
